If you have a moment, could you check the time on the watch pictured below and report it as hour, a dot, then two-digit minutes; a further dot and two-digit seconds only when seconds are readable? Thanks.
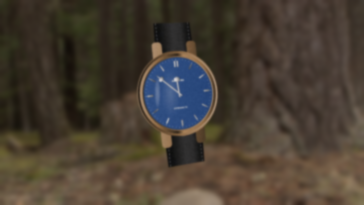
11.52
